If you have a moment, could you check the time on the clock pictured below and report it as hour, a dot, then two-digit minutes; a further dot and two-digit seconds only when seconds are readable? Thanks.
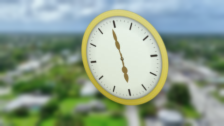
5.59
